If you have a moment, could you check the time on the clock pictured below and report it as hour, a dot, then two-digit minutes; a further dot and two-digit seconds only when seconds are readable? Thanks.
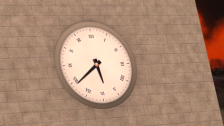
5.39
